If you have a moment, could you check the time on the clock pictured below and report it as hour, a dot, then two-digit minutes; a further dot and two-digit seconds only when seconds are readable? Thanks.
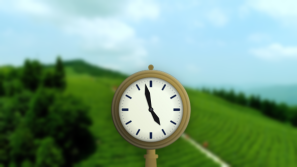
4.58
